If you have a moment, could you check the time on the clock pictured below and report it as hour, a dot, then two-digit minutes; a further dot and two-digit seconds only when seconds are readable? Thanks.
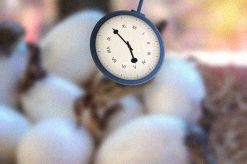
4.50
